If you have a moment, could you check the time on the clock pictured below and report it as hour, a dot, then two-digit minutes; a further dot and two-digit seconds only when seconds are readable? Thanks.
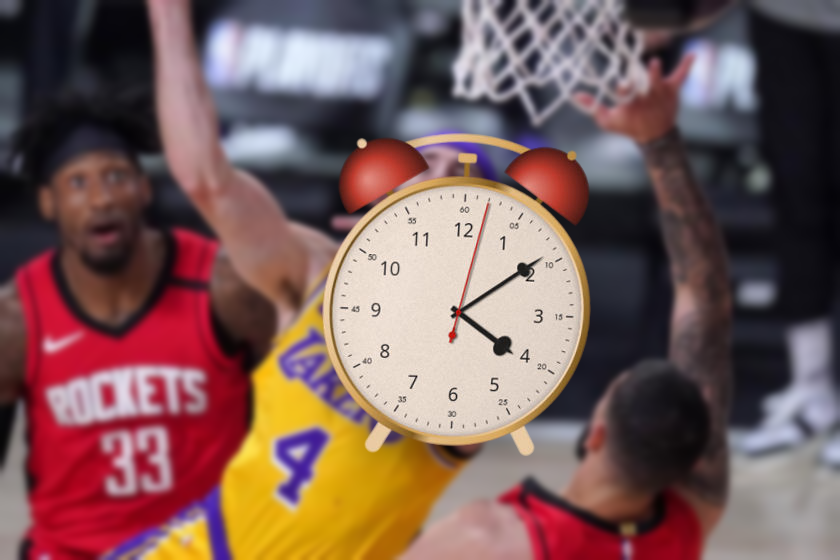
4.09.02
